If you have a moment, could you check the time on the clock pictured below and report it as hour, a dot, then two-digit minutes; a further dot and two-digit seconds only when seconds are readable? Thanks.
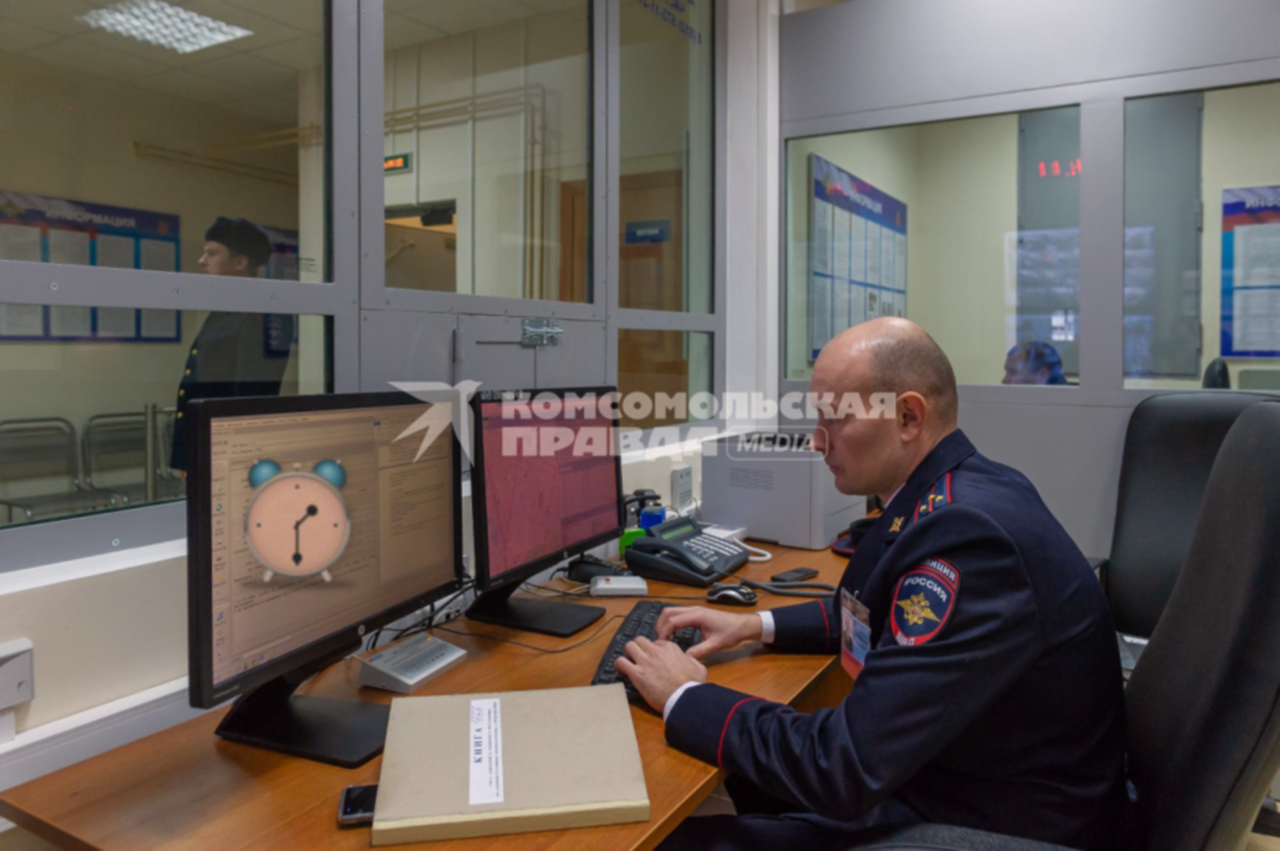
1.30
